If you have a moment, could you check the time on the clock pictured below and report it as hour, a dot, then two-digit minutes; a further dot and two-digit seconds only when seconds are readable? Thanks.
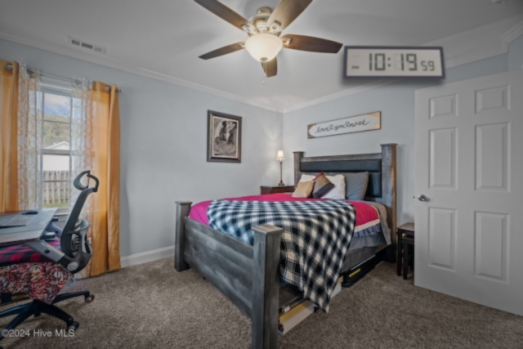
10.19
